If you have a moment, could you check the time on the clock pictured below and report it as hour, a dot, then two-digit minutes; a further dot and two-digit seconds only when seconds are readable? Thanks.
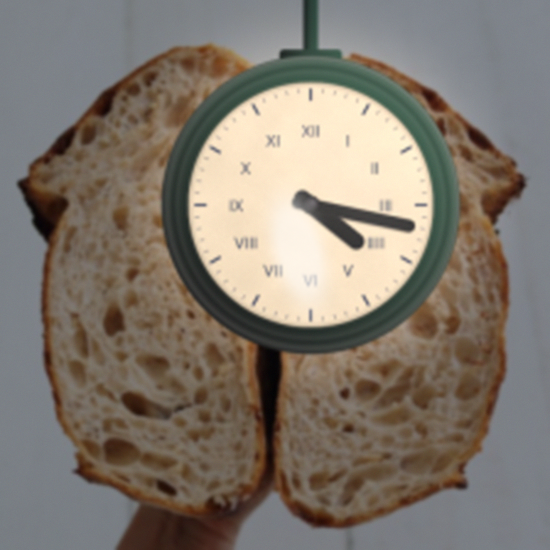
4.17
